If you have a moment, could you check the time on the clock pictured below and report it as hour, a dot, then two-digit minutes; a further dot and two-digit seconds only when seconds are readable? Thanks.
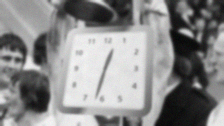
12.32
